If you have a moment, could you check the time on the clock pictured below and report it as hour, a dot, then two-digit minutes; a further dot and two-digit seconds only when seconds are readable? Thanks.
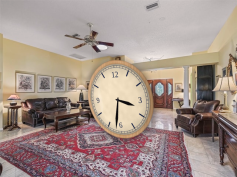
3.32
